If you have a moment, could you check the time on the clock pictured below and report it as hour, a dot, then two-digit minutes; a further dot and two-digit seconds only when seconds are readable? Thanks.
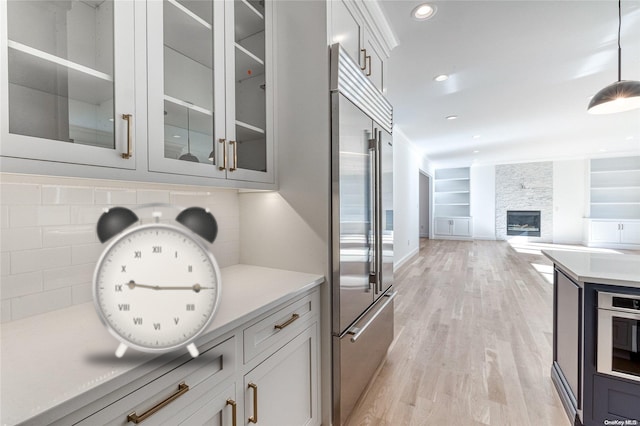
9.15
